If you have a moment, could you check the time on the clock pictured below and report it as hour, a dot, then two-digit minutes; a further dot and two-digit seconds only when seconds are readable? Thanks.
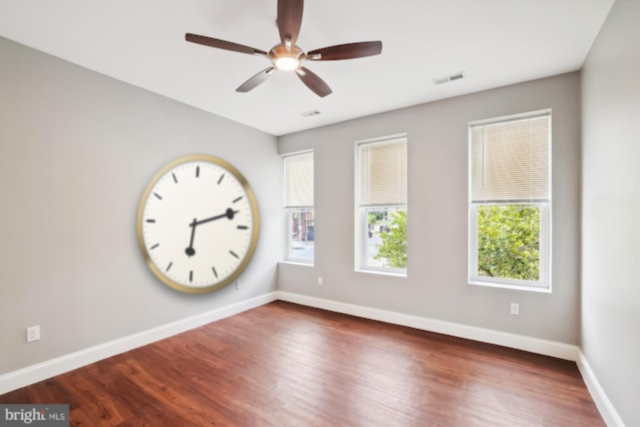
6.12
